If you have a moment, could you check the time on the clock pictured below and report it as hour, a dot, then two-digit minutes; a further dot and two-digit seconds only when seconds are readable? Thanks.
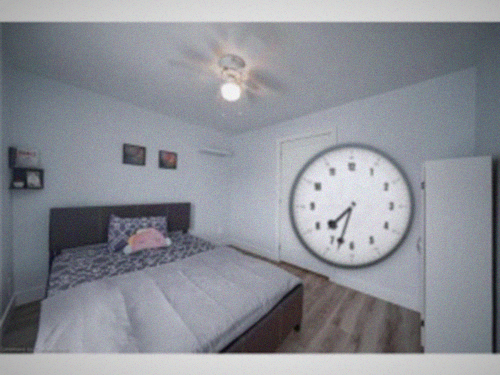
7.33
